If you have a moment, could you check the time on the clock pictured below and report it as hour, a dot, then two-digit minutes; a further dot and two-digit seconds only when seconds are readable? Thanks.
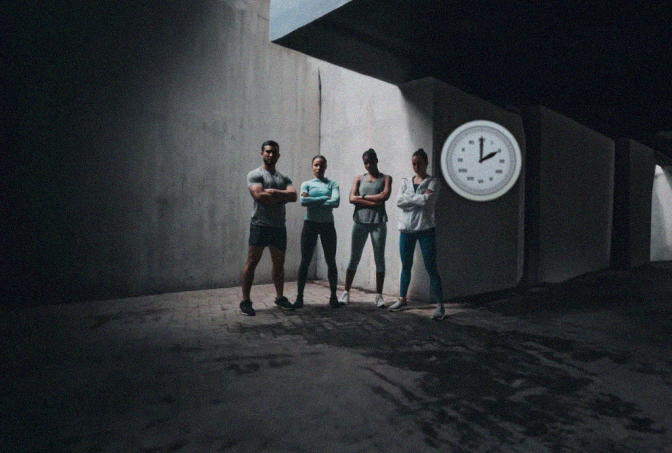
2.00
